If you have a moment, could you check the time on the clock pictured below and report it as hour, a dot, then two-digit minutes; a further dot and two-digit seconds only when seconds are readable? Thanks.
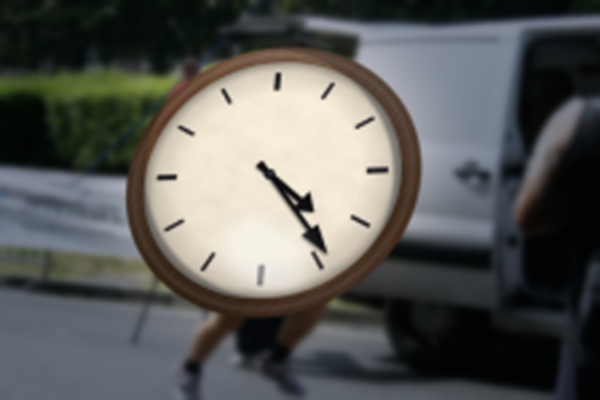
4.24
